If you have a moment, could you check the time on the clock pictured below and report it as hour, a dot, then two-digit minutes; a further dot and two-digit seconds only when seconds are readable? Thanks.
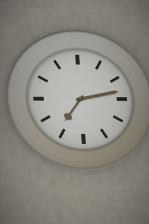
7.13
